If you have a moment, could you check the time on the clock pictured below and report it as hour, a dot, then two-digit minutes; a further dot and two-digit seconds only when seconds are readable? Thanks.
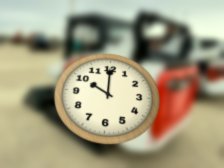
10.00
